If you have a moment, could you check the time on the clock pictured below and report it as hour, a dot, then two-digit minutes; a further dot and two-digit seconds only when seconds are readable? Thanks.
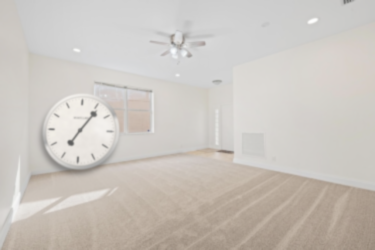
7.06
